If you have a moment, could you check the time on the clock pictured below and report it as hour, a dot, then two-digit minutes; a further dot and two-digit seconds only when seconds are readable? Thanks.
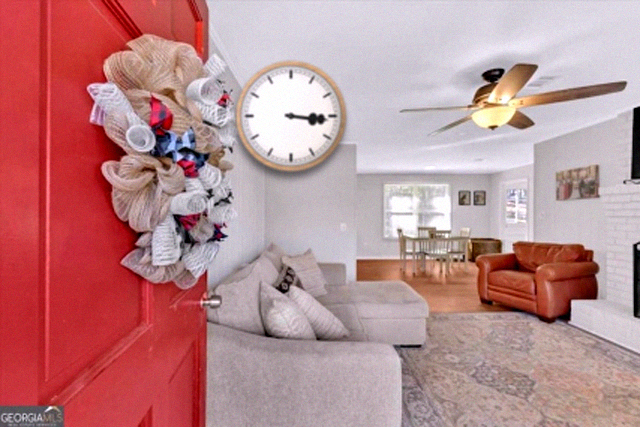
3.16
